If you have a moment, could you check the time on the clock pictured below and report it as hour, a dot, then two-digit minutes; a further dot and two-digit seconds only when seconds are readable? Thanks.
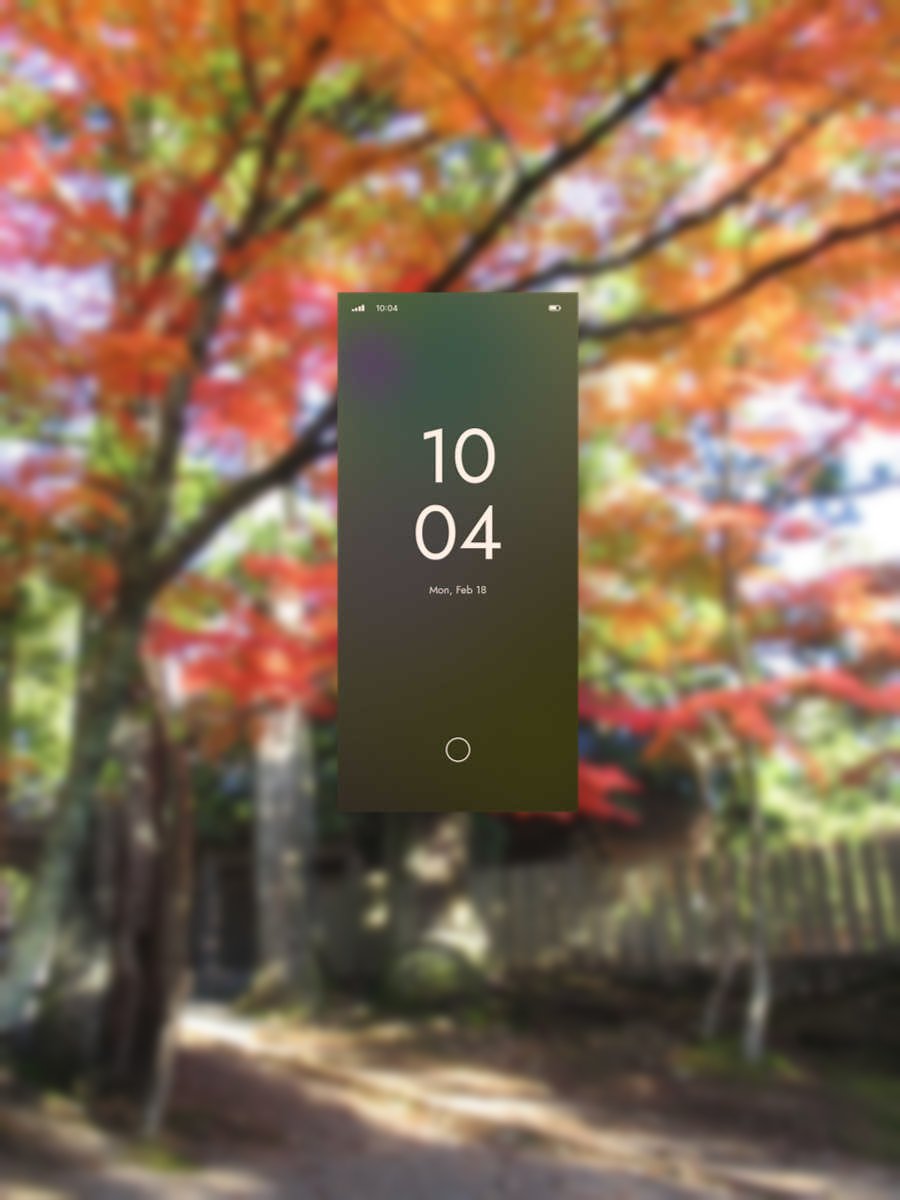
10.04
